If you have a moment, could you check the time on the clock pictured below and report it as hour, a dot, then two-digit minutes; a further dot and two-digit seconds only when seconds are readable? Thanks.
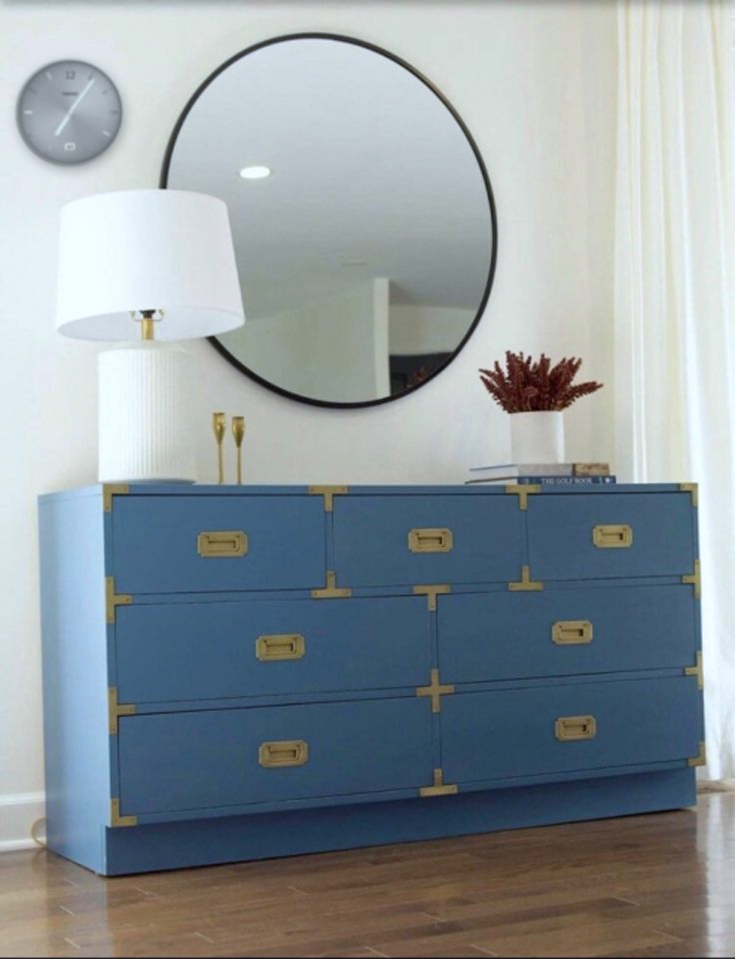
7.06
